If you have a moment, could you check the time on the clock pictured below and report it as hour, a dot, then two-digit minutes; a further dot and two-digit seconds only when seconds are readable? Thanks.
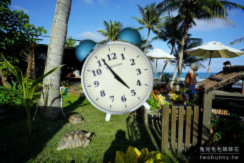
4.56
